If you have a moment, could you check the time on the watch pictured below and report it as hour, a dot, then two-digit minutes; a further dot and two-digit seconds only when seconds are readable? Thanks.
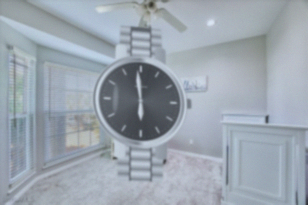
5.59
